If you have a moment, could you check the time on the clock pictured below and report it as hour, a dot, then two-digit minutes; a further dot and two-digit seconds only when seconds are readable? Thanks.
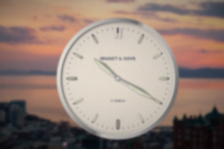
10.20
